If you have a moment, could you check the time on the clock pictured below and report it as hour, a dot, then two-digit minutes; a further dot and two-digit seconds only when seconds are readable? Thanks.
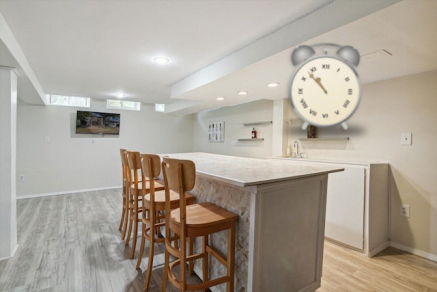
10.53
